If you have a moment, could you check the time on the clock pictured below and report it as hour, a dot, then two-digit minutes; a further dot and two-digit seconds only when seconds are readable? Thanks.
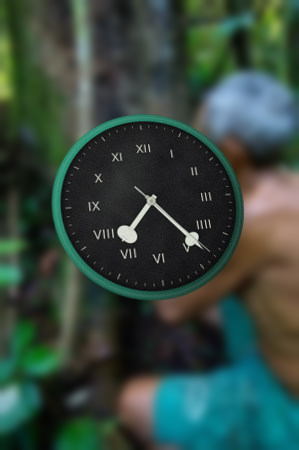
7.23.23
